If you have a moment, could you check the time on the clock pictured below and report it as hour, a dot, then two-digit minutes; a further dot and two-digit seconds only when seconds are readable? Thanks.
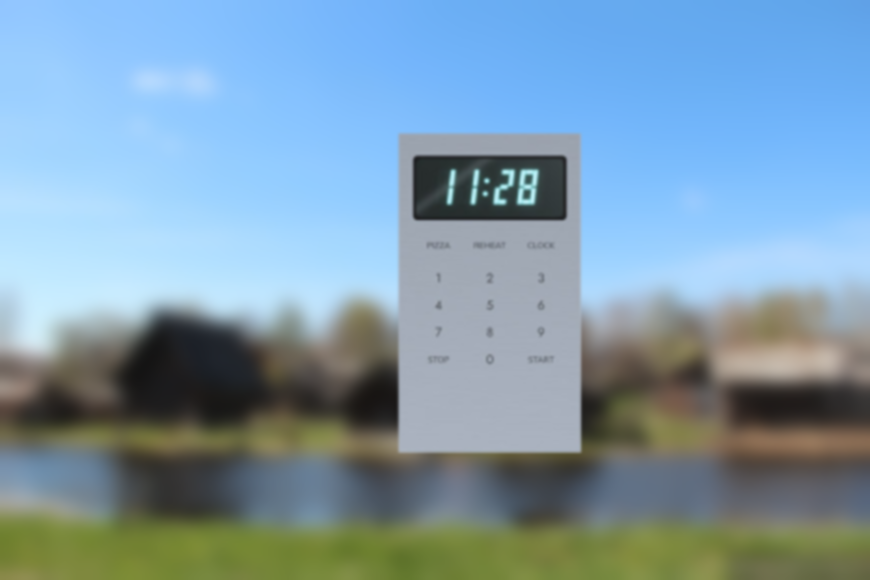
11.28
